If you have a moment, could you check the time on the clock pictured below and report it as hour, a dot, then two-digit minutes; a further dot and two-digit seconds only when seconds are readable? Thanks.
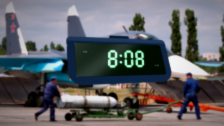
8.08
